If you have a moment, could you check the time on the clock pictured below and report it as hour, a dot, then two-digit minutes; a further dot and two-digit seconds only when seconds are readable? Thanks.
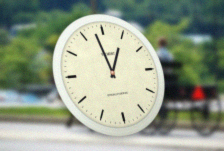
12.58
